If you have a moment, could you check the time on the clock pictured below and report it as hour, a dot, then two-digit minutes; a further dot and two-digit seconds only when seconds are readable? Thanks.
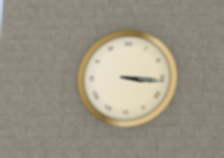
3.16
